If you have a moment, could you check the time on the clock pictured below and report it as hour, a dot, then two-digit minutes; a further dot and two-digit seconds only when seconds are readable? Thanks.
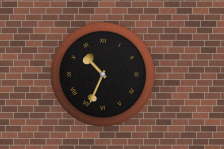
10.34
